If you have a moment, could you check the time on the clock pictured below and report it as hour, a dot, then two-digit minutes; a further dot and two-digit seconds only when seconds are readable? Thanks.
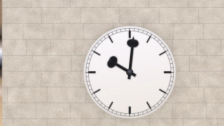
10.01
